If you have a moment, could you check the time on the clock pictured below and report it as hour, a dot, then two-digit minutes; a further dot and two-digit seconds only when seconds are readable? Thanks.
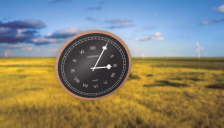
3.05
